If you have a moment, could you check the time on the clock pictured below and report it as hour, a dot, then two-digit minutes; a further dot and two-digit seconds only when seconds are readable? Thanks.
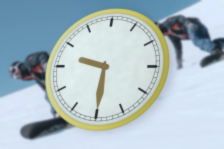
9.30
